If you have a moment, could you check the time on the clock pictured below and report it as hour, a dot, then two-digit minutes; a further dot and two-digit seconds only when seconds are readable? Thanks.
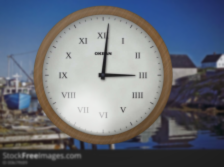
3.01
